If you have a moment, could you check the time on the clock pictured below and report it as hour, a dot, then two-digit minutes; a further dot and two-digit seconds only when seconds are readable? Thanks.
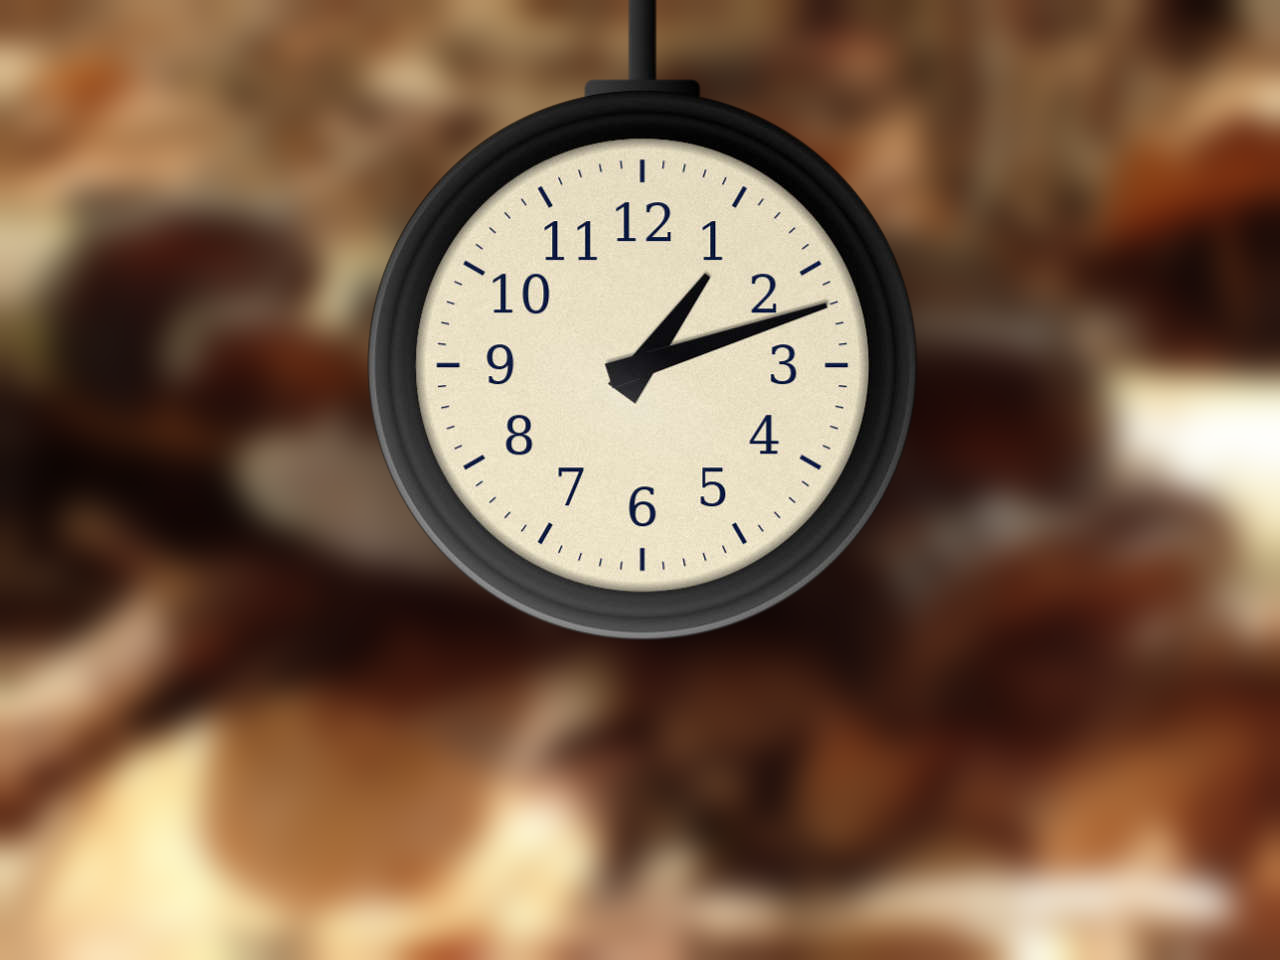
1.12
